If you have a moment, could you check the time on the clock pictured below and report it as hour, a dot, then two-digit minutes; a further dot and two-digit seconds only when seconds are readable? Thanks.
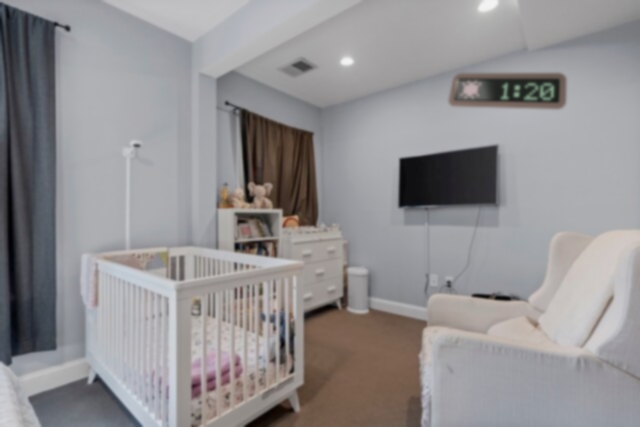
1.20
